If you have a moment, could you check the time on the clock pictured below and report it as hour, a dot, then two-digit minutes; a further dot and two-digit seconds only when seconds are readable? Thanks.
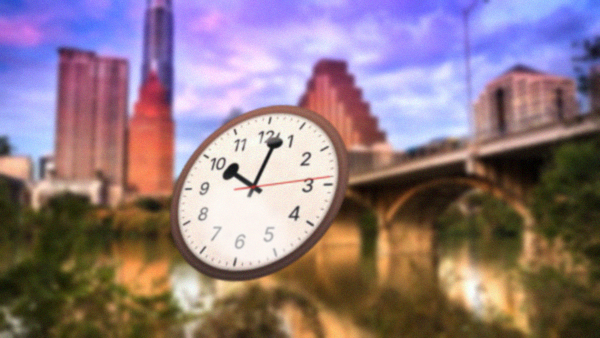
10.02.14
